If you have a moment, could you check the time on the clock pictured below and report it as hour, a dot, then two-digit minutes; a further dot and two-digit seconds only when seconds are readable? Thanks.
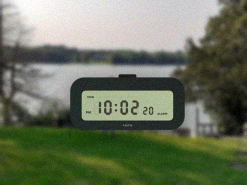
10.02.20
